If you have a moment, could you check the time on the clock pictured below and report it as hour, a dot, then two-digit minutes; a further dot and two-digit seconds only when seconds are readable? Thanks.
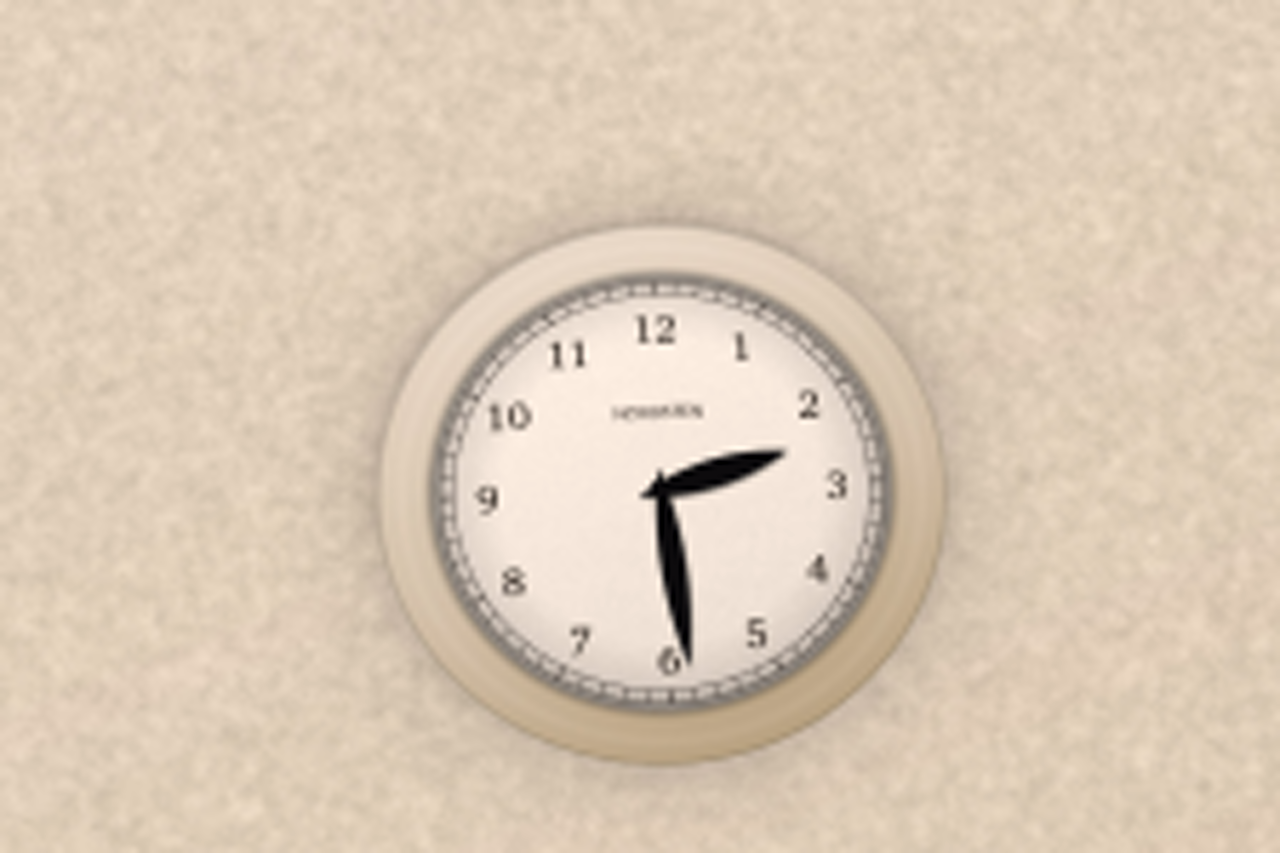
2.29
